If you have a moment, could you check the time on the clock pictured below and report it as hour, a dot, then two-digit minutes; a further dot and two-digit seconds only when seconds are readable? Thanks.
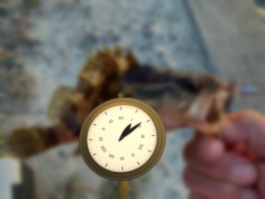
1.09
